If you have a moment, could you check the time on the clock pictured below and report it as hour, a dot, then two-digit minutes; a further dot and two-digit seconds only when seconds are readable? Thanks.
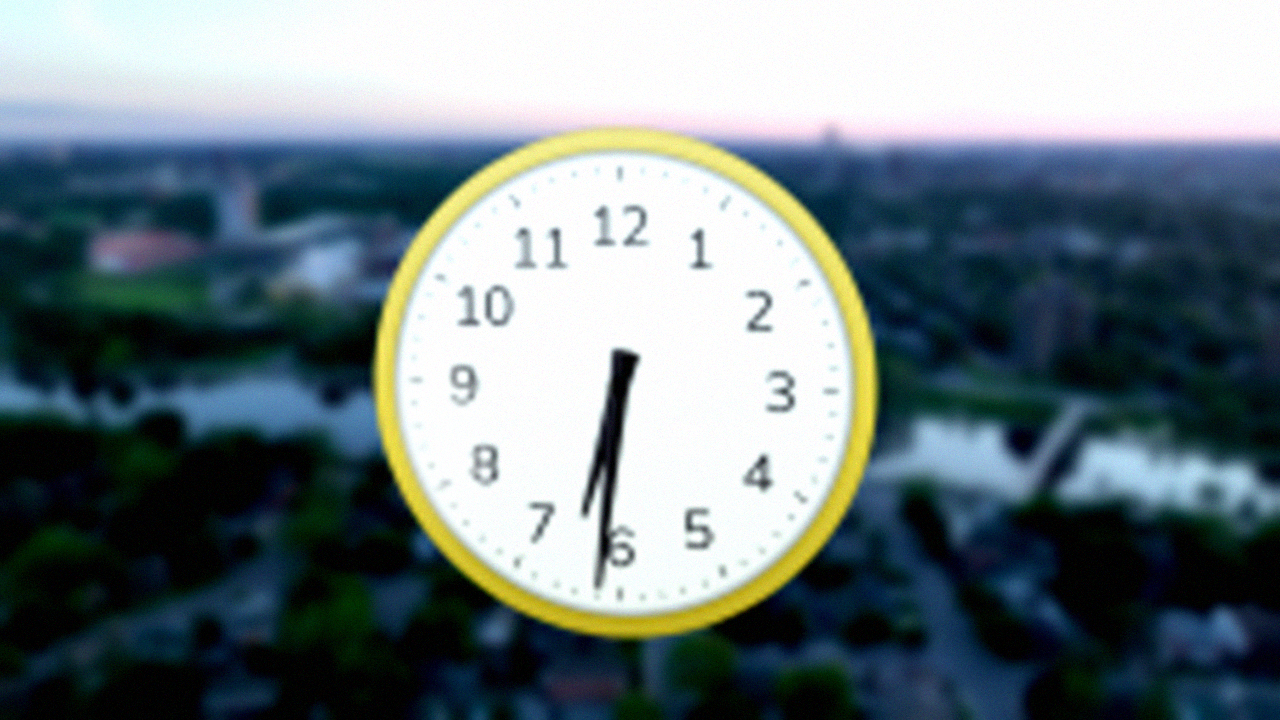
6.31
